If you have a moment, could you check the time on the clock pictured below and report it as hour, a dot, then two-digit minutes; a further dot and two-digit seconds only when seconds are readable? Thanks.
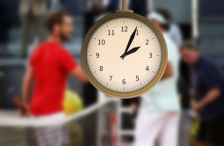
2.04
